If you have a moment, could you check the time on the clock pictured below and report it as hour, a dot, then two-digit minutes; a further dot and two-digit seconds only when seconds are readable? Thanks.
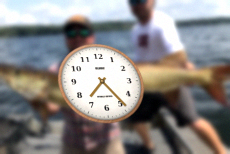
7.24
